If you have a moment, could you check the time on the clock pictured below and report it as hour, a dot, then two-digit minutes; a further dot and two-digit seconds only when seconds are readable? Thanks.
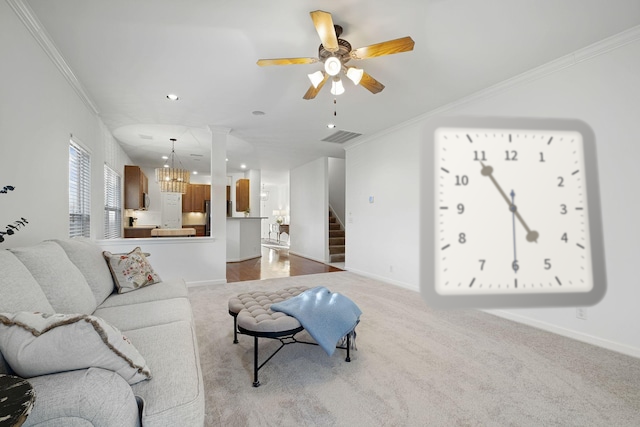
4.54.30
